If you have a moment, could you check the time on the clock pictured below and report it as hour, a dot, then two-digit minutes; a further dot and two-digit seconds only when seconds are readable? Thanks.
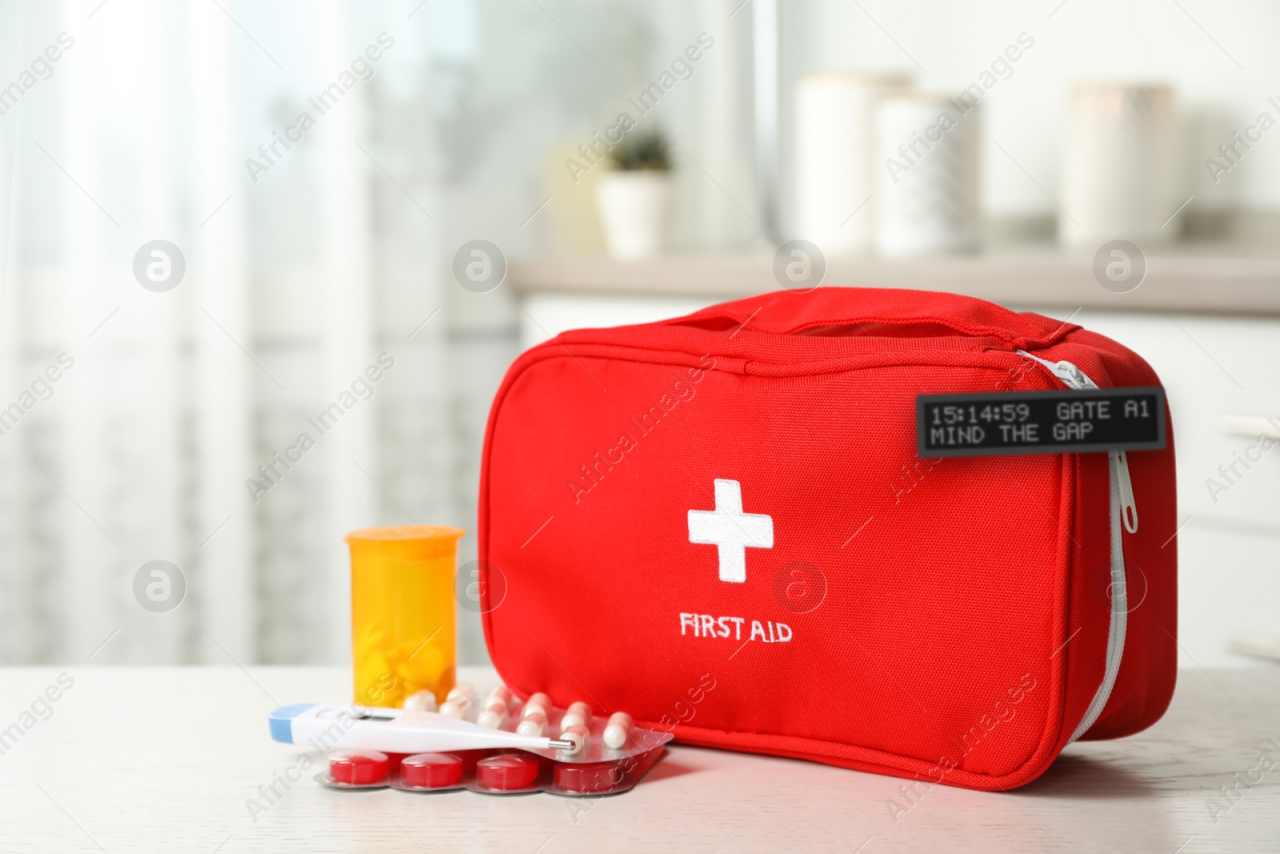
15.14.59
